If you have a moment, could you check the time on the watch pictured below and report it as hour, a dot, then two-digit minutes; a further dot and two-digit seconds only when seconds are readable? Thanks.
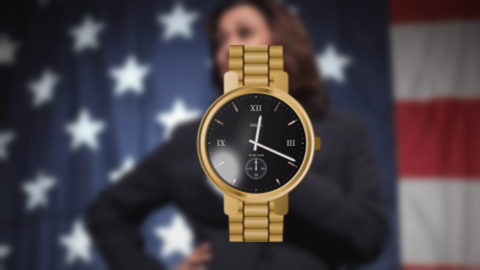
12.19
